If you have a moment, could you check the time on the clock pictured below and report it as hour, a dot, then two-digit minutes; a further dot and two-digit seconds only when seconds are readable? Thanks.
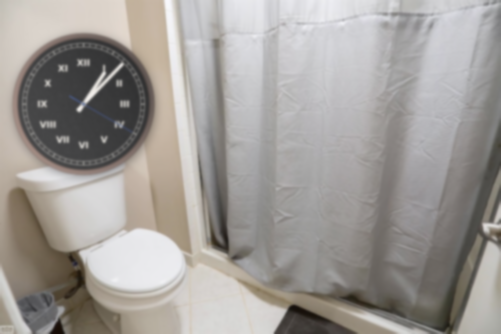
1.07.20
